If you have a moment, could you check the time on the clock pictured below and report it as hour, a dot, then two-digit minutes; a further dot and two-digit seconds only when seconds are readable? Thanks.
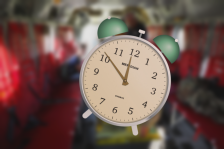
11.51
